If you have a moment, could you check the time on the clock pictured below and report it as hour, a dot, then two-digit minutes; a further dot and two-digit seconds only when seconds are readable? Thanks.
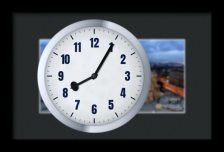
8.05
